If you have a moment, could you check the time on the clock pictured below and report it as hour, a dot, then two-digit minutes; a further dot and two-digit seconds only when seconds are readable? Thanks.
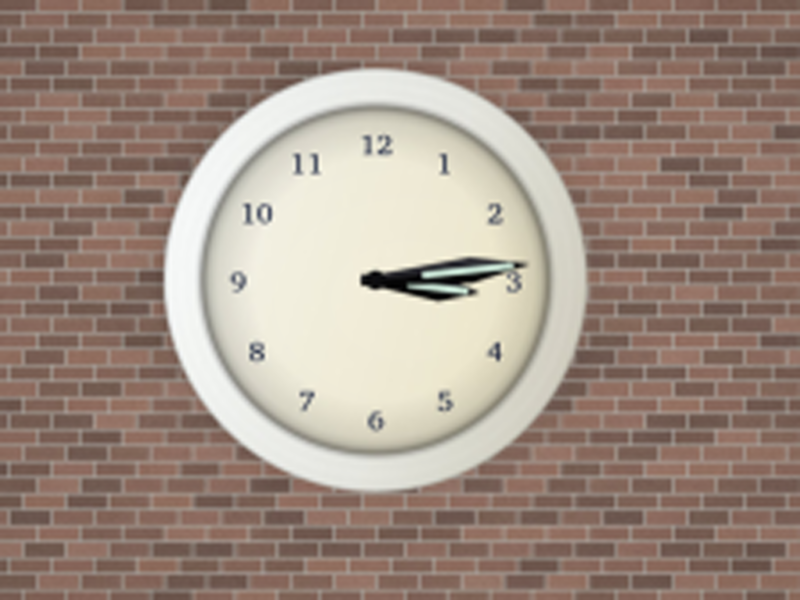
3.14
